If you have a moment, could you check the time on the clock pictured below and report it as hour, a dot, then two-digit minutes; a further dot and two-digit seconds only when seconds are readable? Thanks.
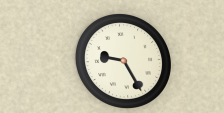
9.26
